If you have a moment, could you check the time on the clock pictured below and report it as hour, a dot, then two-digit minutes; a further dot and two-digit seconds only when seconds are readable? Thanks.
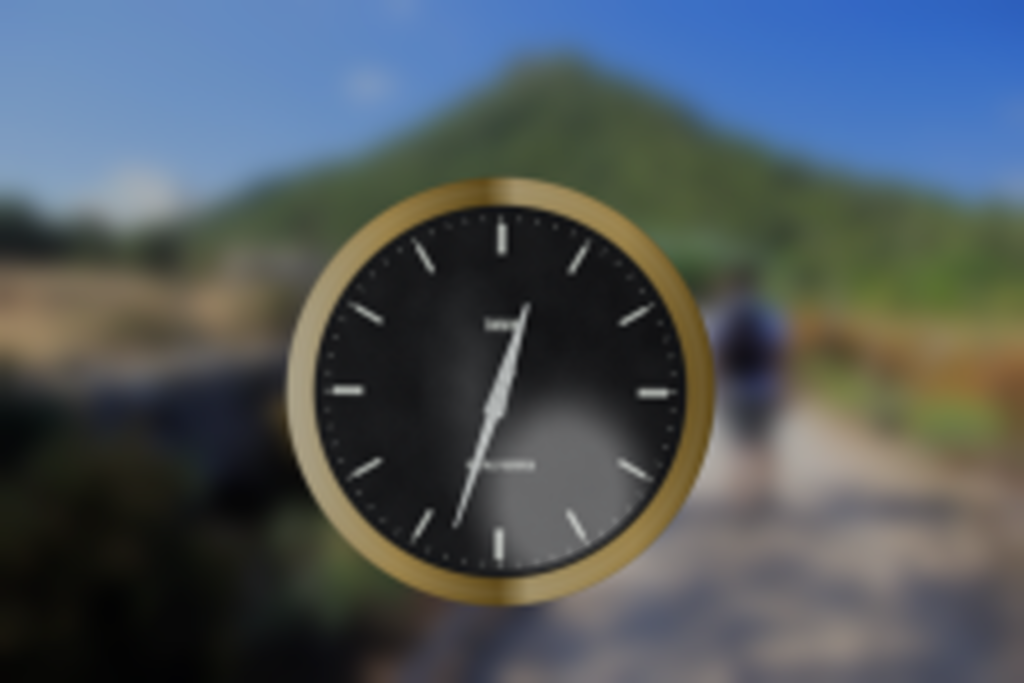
12.33
